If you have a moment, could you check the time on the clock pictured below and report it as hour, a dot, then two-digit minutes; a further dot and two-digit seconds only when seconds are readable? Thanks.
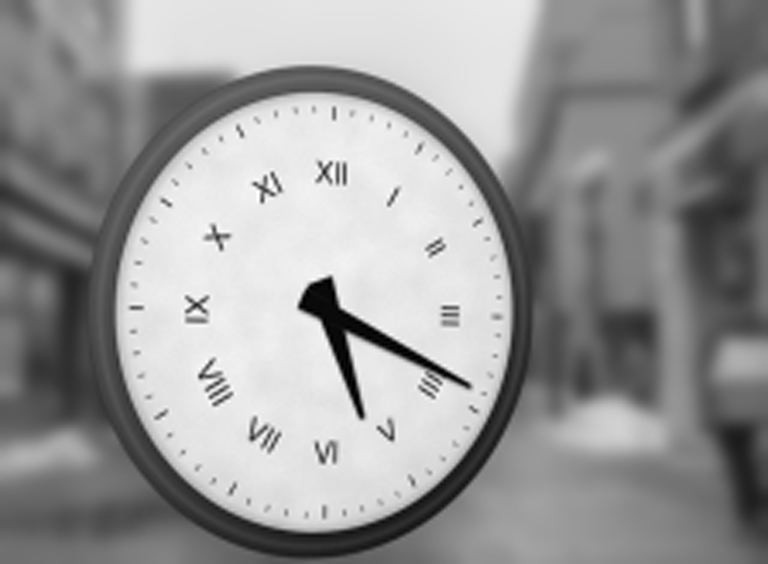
5.19
